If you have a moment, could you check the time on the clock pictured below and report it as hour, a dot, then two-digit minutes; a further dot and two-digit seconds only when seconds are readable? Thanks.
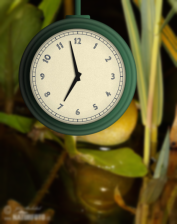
6.58
